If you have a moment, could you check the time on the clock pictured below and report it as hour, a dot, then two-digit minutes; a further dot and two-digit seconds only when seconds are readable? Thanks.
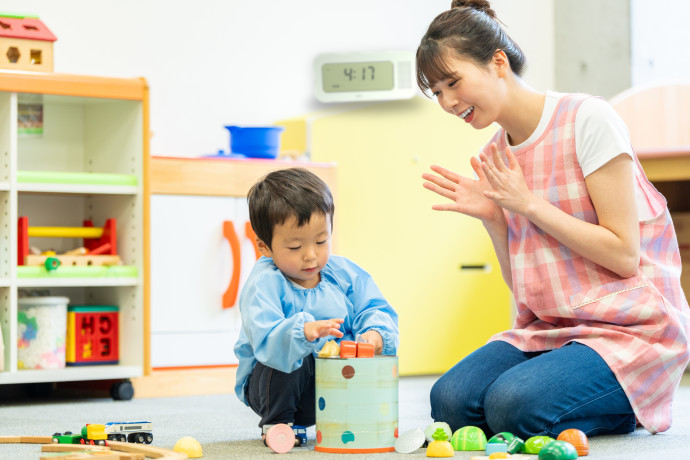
4.17
